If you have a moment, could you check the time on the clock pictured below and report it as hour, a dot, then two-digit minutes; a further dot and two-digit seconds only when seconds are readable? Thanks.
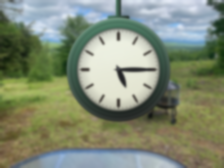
5.15
